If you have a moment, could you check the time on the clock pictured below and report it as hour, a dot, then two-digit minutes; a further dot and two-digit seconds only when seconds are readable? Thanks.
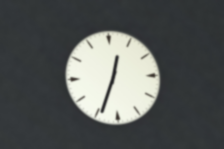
12.34
